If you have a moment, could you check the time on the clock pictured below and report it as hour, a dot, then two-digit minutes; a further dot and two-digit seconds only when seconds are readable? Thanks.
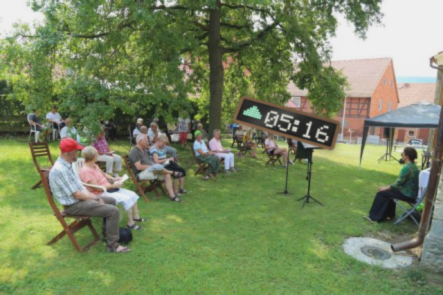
5.16
